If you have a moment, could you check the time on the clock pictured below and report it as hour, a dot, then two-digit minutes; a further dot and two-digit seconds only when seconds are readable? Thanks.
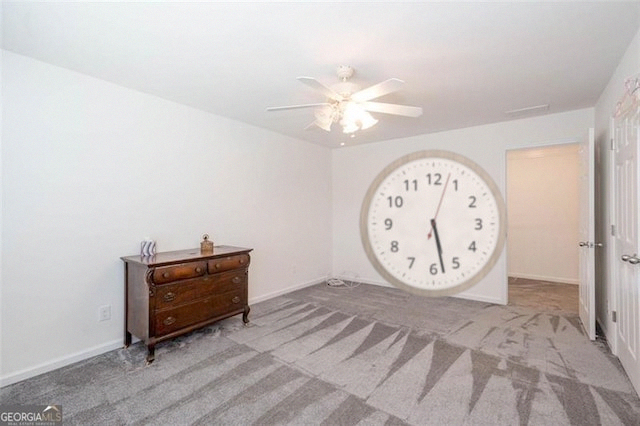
5.28.03
